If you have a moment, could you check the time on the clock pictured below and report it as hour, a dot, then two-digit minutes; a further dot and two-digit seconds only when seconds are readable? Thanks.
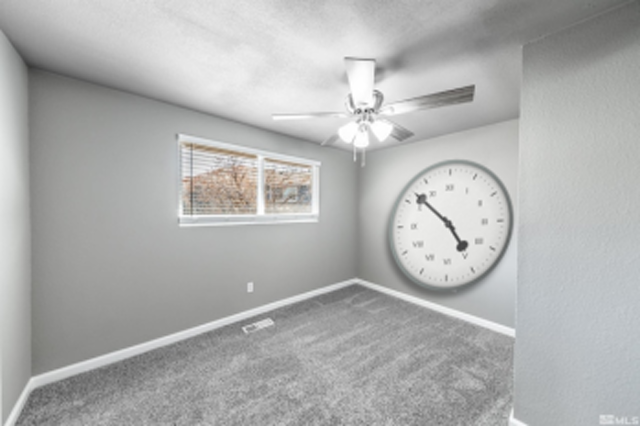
4.52
